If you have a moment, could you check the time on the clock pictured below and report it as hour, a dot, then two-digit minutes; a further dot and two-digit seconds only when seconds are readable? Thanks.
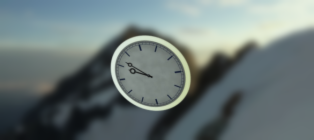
9.52
